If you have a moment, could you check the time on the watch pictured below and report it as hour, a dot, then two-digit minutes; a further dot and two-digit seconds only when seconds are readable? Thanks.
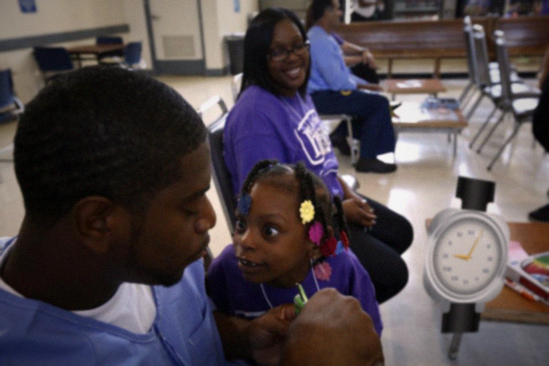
9.04
